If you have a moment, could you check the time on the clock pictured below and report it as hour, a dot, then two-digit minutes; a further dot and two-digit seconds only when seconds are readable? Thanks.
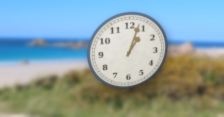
1.03
